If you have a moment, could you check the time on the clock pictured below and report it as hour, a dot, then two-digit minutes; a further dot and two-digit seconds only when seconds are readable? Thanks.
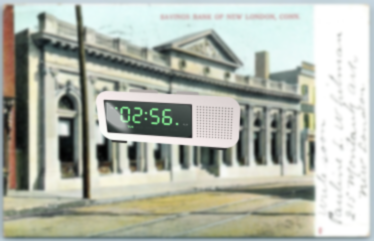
2.56
